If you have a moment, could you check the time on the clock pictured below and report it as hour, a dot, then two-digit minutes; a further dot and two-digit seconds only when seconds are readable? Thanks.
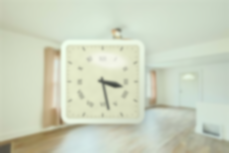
3.28
